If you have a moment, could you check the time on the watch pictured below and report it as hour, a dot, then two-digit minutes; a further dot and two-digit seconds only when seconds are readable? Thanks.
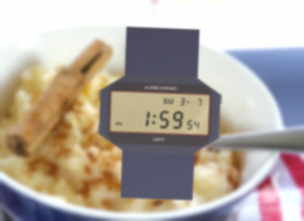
1.59
